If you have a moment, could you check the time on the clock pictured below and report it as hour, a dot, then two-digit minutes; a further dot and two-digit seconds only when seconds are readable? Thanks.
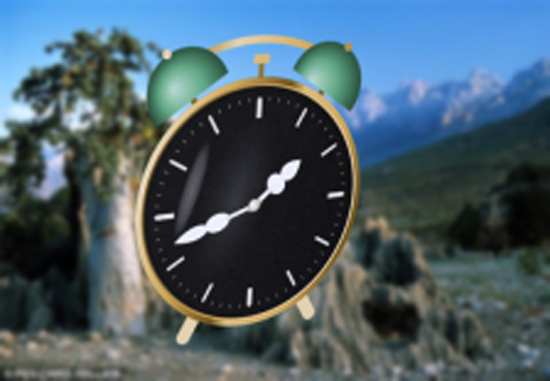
1.42
